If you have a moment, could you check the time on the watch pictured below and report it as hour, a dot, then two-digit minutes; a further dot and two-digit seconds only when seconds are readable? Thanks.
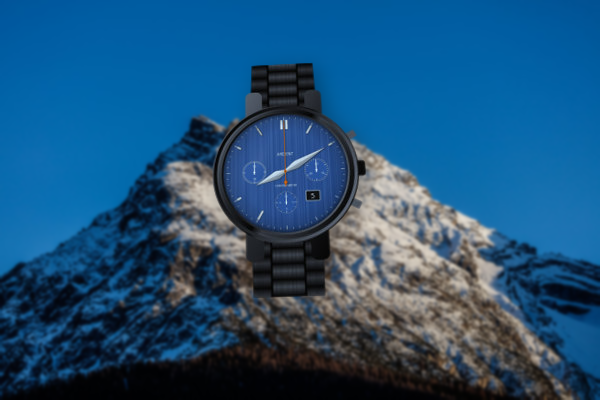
8.10
